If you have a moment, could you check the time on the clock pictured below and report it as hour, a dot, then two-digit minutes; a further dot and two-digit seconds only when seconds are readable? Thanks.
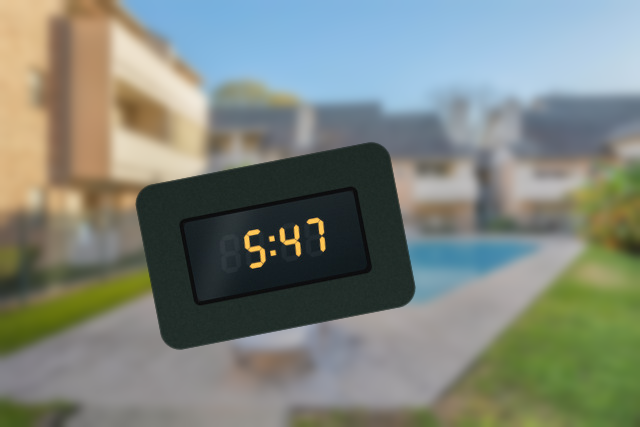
5.47
